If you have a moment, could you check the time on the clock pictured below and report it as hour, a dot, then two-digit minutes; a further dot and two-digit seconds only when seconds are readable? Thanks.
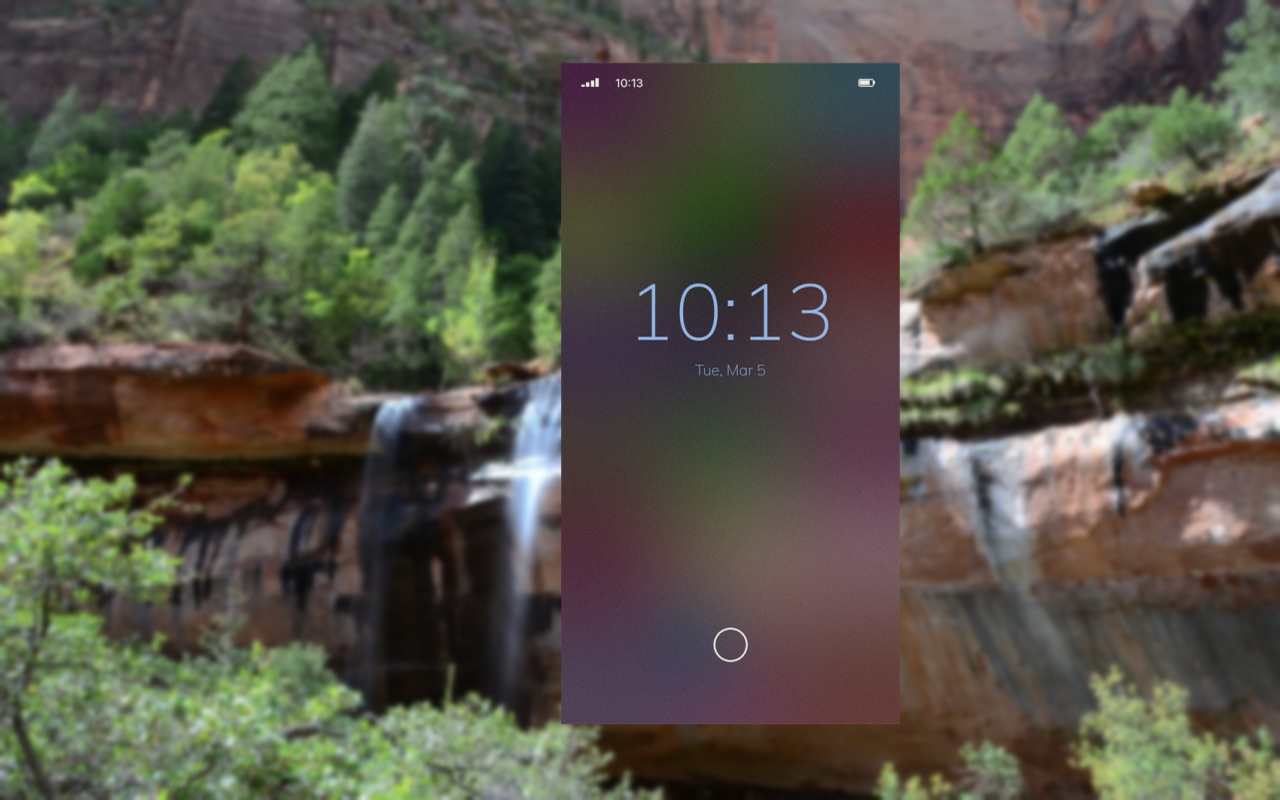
10.13
